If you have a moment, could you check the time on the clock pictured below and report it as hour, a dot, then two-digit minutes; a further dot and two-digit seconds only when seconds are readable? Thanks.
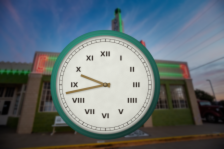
9.43
